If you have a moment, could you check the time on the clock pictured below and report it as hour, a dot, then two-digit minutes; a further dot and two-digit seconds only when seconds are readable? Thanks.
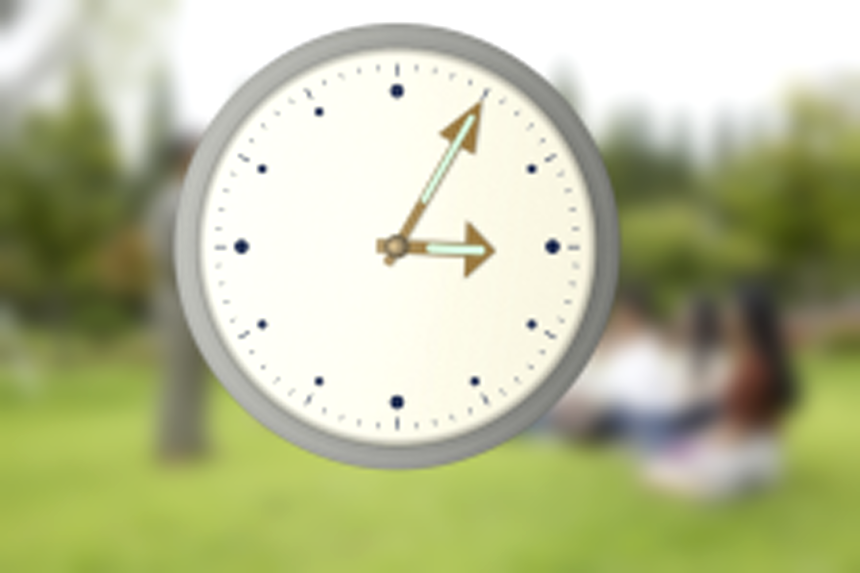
3.05
